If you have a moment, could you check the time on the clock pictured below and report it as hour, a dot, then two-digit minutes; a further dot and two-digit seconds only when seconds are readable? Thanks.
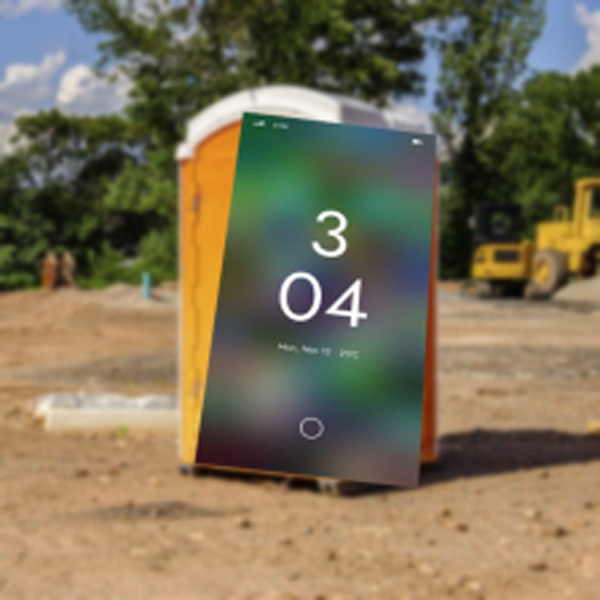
3.04
